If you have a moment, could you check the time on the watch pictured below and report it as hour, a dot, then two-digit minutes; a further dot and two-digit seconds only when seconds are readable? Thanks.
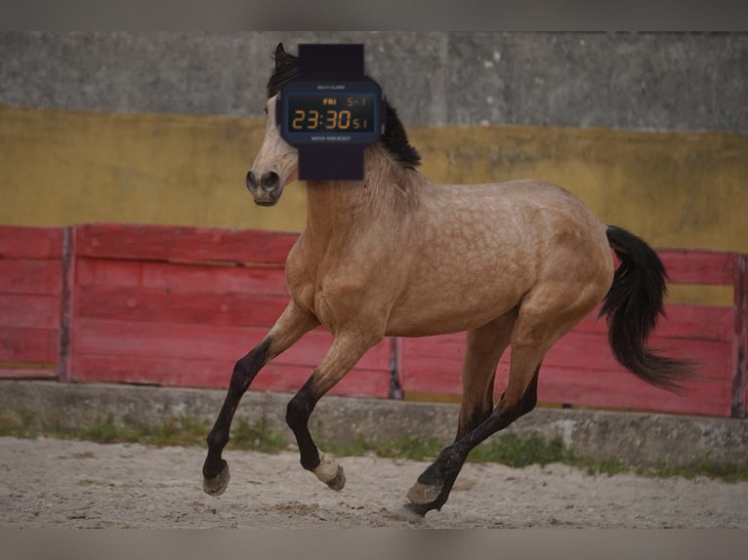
23.30
